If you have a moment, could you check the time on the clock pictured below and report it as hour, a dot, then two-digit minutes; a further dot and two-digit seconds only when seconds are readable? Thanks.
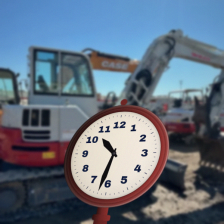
10.32
